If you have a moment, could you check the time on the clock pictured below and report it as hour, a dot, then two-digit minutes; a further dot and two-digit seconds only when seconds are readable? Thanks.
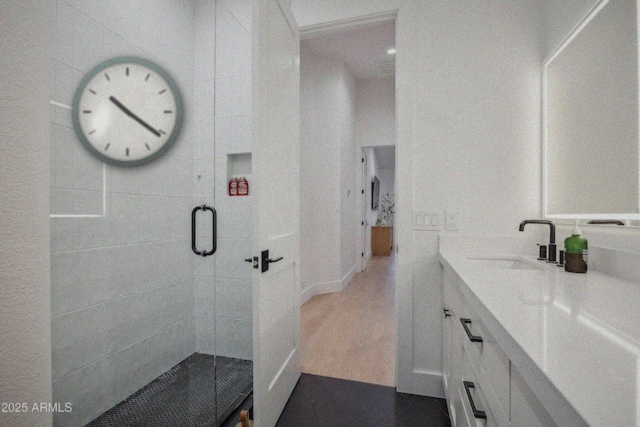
10.21
